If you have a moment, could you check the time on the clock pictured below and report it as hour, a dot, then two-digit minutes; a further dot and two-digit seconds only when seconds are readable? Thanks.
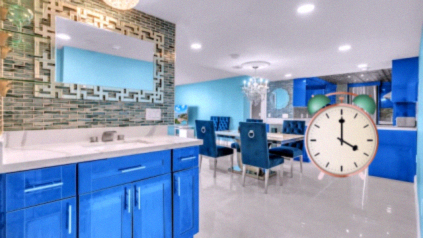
4.00
